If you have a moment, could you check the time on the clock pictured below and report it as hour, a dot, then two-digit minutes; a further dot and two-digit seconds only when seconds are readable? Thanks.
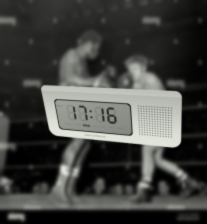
17.16
